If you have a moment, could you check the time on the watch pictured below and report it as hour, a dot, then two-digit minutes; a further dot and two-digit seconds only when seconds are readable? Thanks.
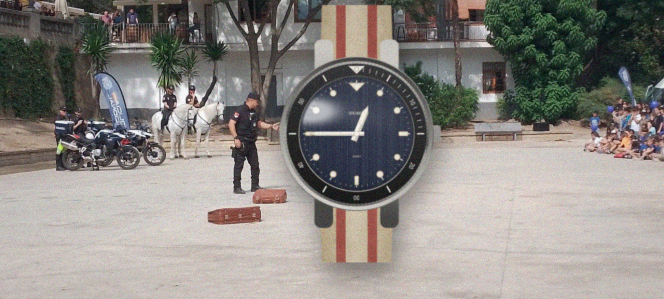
12.45
